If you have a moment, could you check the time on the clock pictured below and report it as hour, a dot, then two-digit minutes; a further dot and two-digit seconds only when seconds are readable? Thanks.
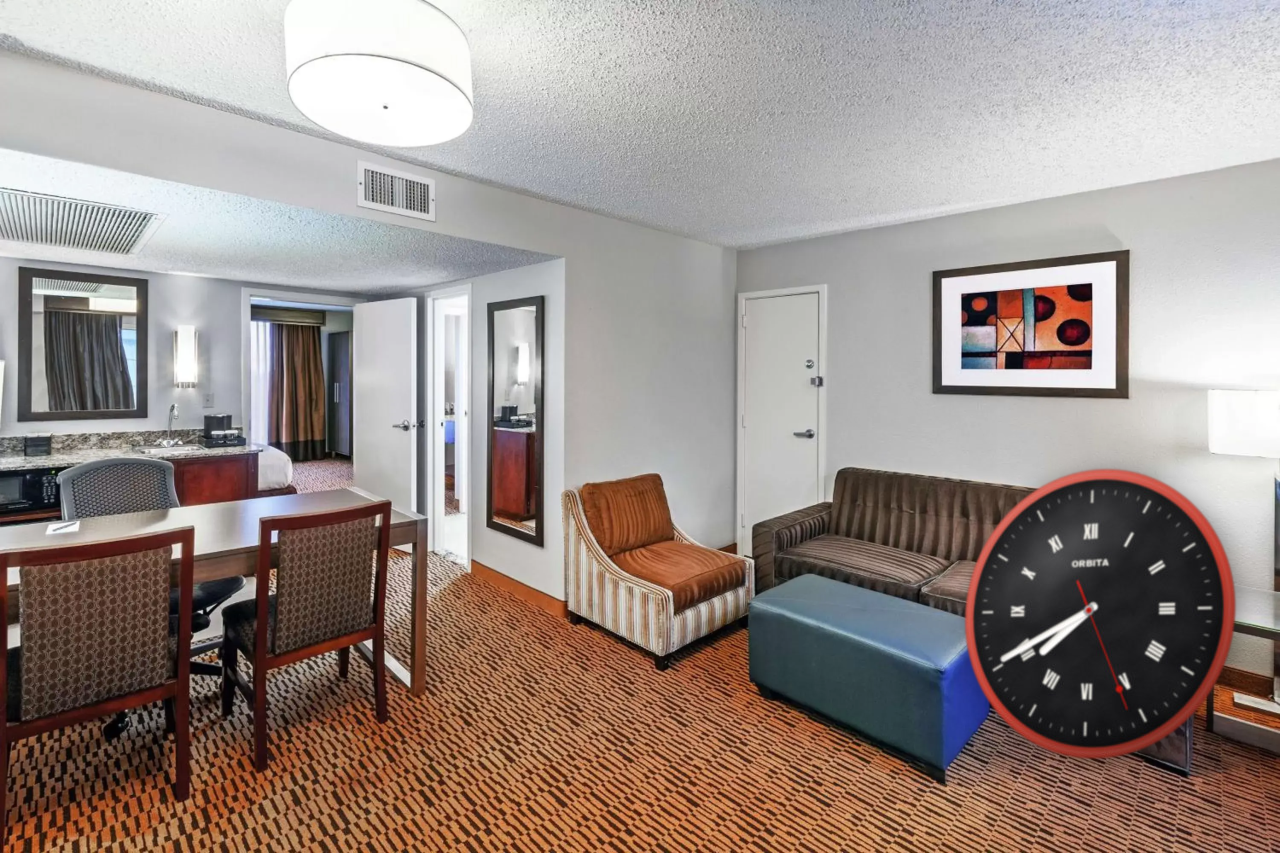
7.40.26
